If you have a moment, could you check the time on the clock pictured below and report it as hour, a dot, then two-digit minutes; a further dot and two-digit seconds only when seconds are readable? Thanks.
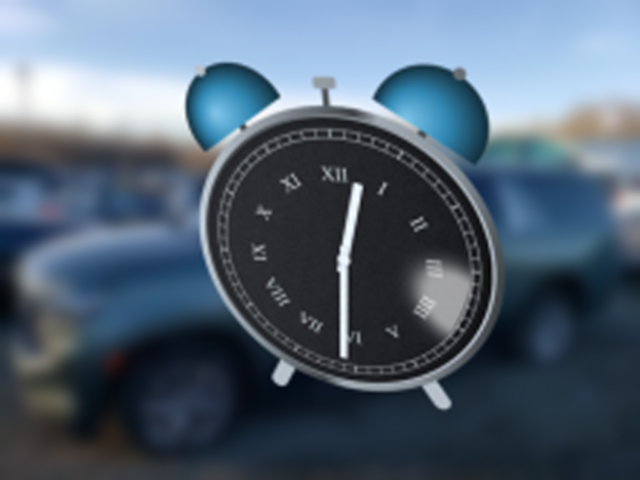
12.31
